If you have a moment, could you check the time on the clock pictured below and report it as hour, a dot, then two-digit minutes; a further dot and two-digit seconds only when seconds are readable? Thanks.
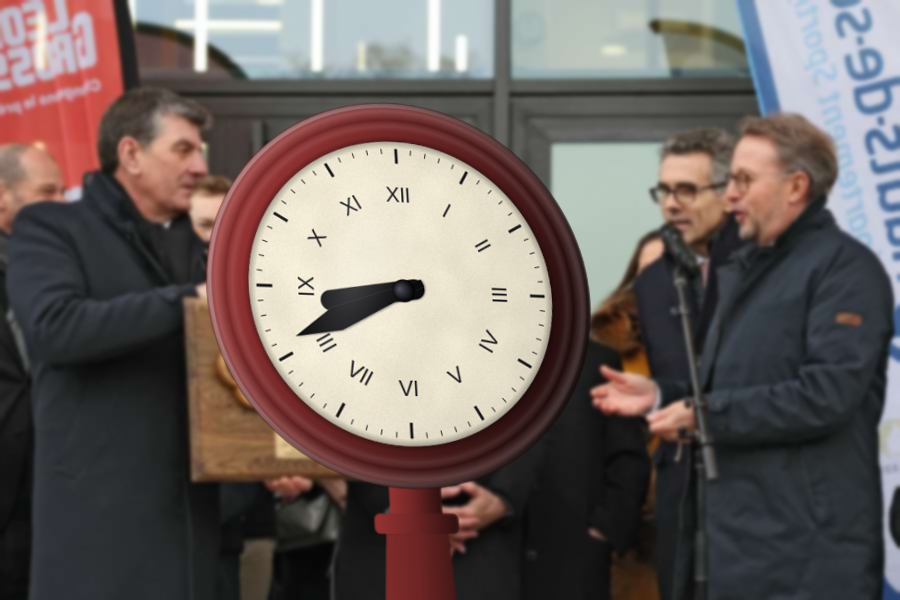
8.41
